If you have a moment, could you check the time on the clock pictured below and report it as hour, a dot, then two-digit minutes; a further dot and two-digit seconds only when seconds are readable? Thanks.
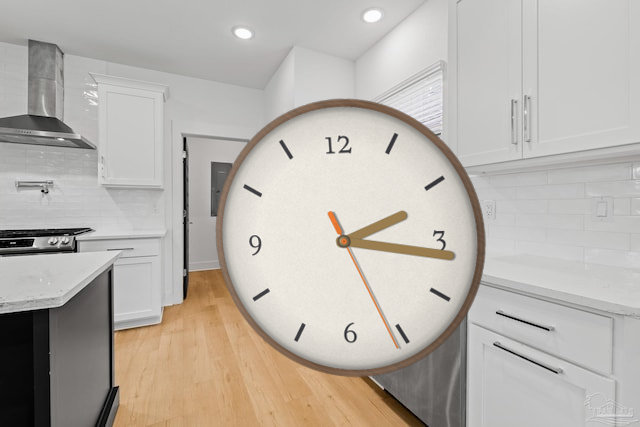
2.16.26
